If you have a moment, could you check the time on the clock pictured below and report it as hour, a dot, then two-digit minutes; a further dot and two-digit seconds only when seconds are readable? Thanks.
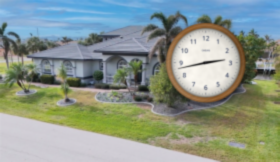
2.43
